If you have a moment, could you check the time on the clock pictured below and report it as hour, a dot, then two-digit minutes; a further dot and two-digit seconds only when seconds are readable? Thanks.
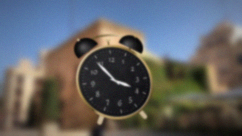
3.54
